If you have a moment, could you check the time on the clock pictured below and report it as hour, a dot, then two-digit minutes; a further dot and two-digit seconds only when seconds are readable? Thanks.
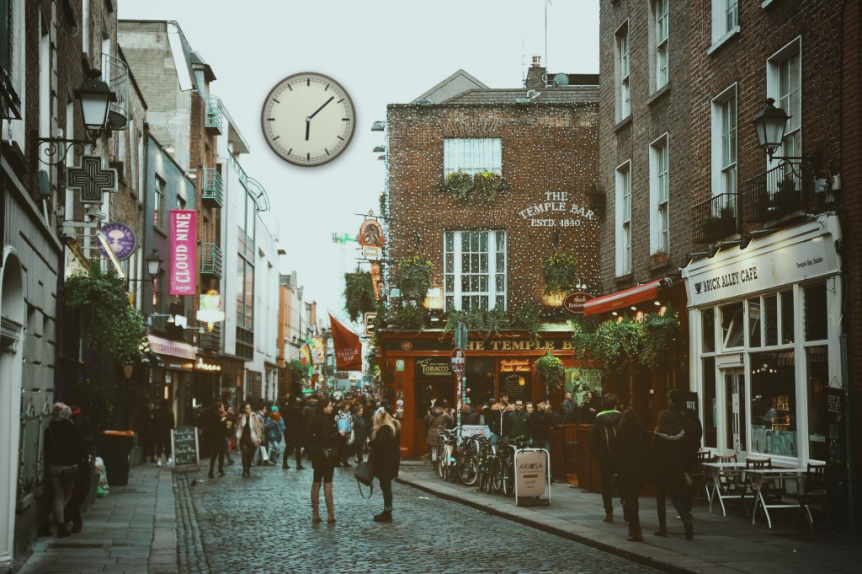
6.08
